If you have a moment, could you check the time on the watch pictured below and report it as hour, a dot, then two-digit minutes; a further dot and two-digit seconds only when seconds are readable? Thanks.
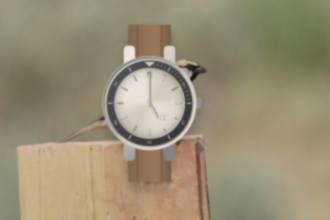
5.00
